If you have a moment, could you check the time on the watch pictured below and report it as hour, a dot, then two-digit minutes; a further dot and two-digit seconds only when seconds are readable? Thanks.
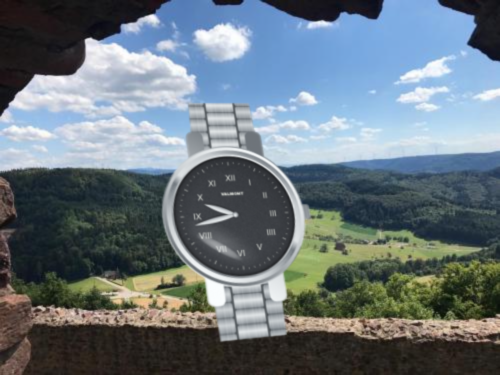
9.43
